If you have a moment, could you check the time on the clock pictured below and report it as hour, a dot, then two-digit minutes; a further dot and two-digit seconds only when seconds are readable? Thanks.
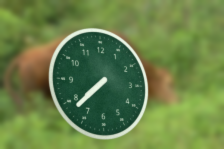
7.38
